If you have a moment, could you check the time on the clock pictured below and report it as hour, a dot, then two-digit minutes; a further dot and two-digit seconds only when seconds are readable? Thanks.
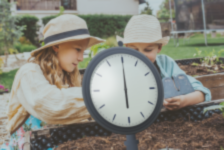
6.00
